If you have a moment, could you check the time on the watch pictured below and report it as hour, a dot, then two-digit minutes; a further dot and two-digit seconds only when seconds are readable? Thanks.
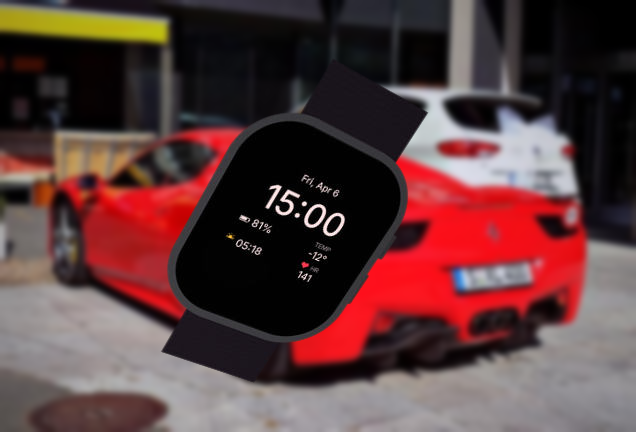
15.00
